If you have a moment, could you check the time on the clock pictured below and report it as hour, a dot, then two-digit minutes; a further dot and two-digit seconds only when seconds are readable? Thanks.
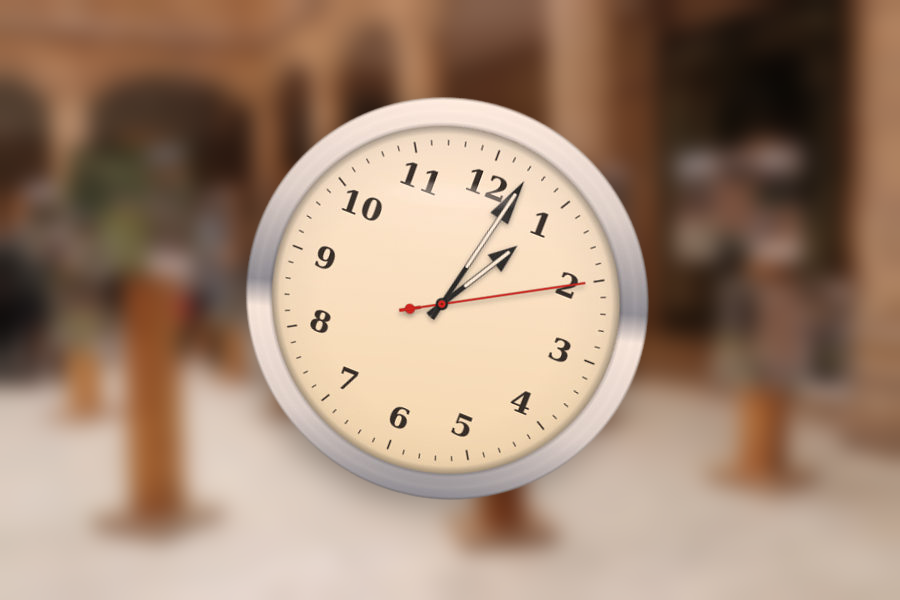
1.02.10
